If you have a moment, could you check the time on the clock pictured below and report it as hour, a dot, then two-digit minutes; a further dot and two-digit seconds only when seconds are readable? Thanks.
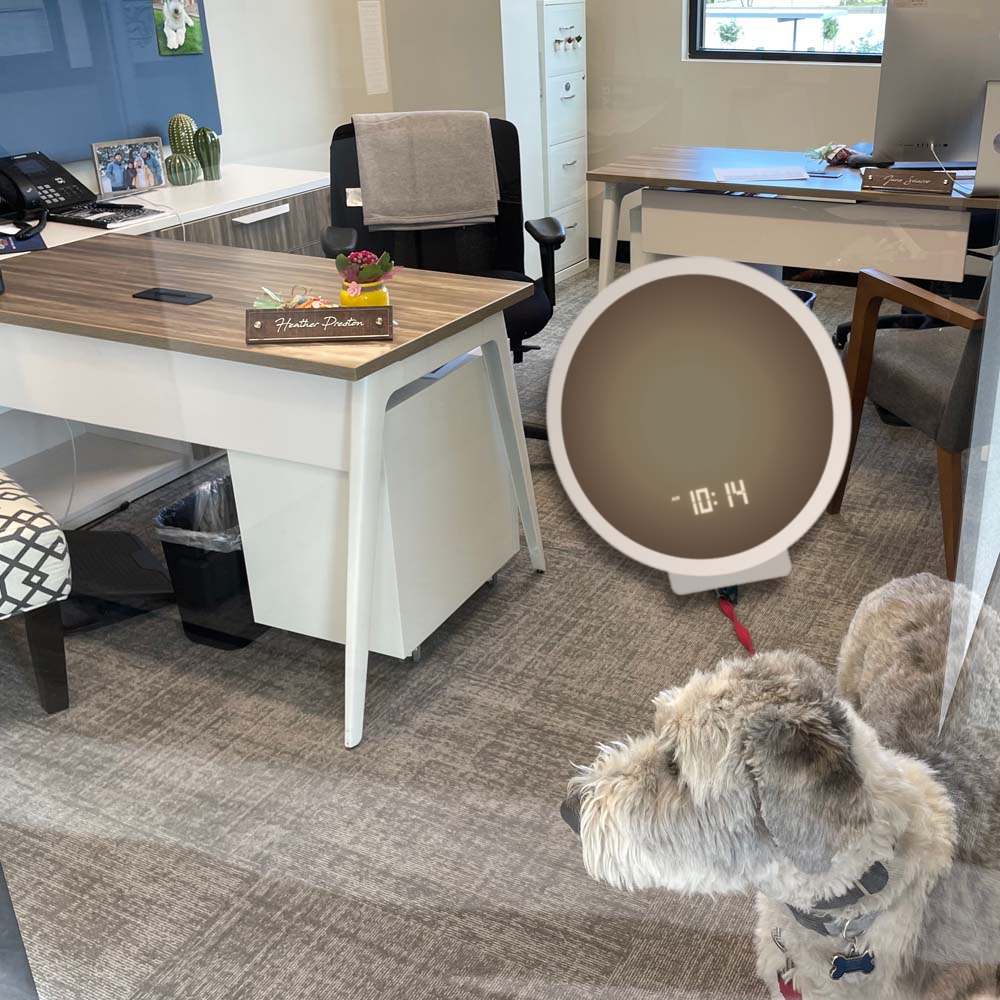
10.14
